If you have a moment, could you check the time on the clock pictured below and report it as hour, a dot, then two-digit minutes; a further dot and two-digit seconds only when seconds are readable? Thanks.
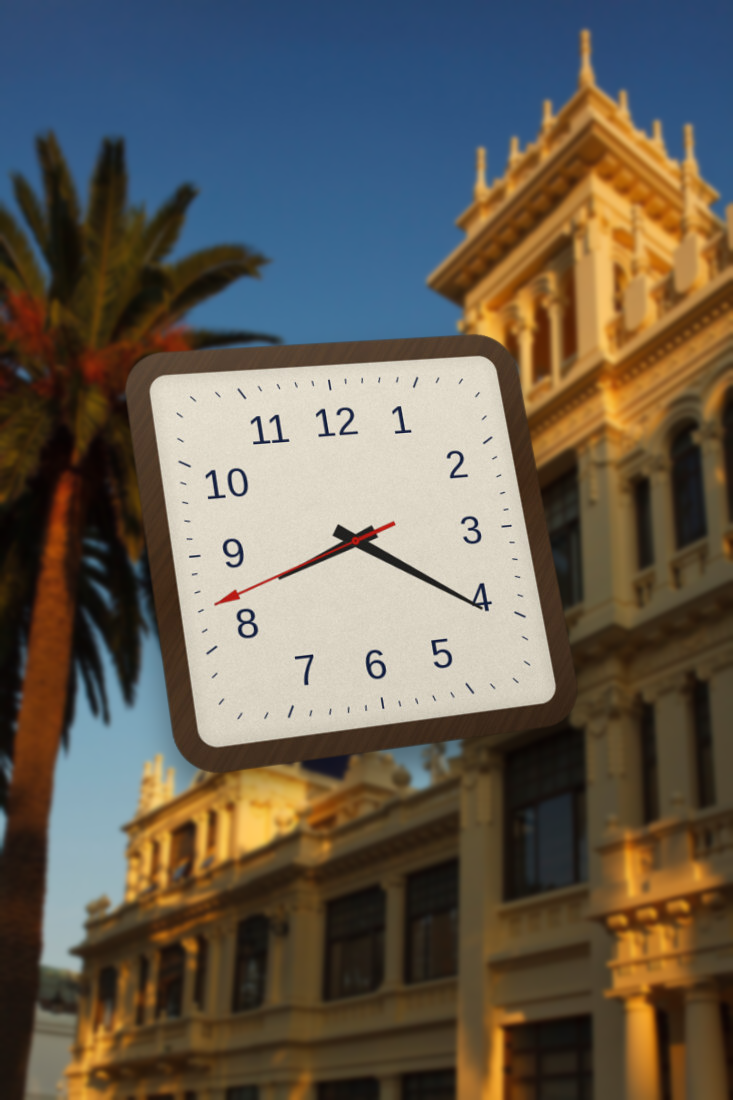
8.20.42
